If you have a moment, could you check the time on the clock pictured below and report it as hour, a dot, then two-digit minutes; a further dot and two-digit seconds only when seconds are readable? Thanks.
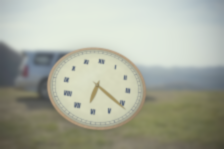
6.21
